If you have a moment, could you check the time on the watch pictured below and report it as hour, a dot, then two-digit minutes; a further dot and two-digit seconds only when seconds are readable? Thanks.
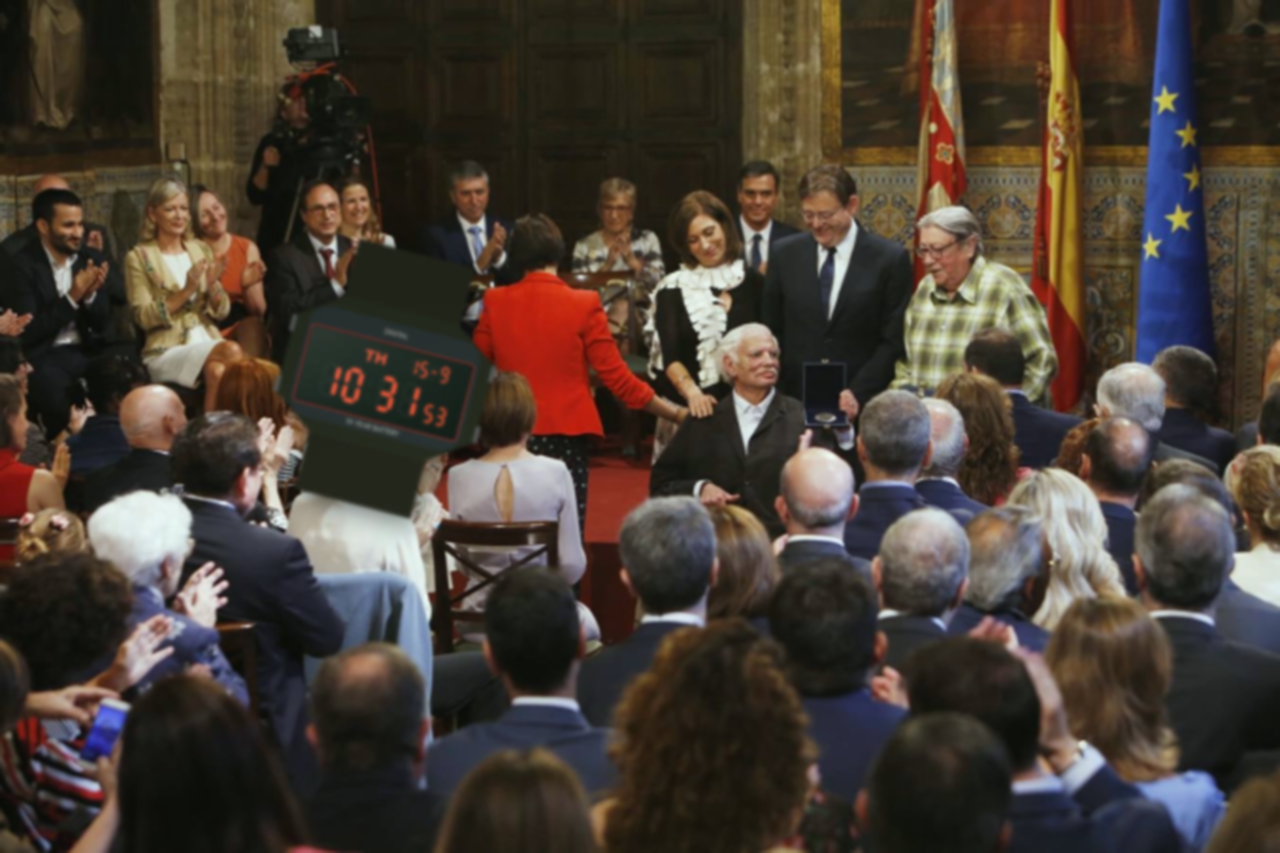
10.31
